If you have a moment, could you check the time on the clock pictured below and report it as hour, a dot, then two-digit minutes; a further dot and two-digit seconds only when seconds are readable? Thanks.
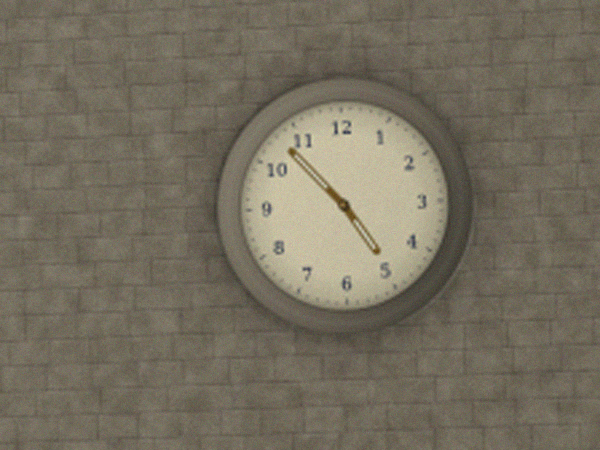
4.53
